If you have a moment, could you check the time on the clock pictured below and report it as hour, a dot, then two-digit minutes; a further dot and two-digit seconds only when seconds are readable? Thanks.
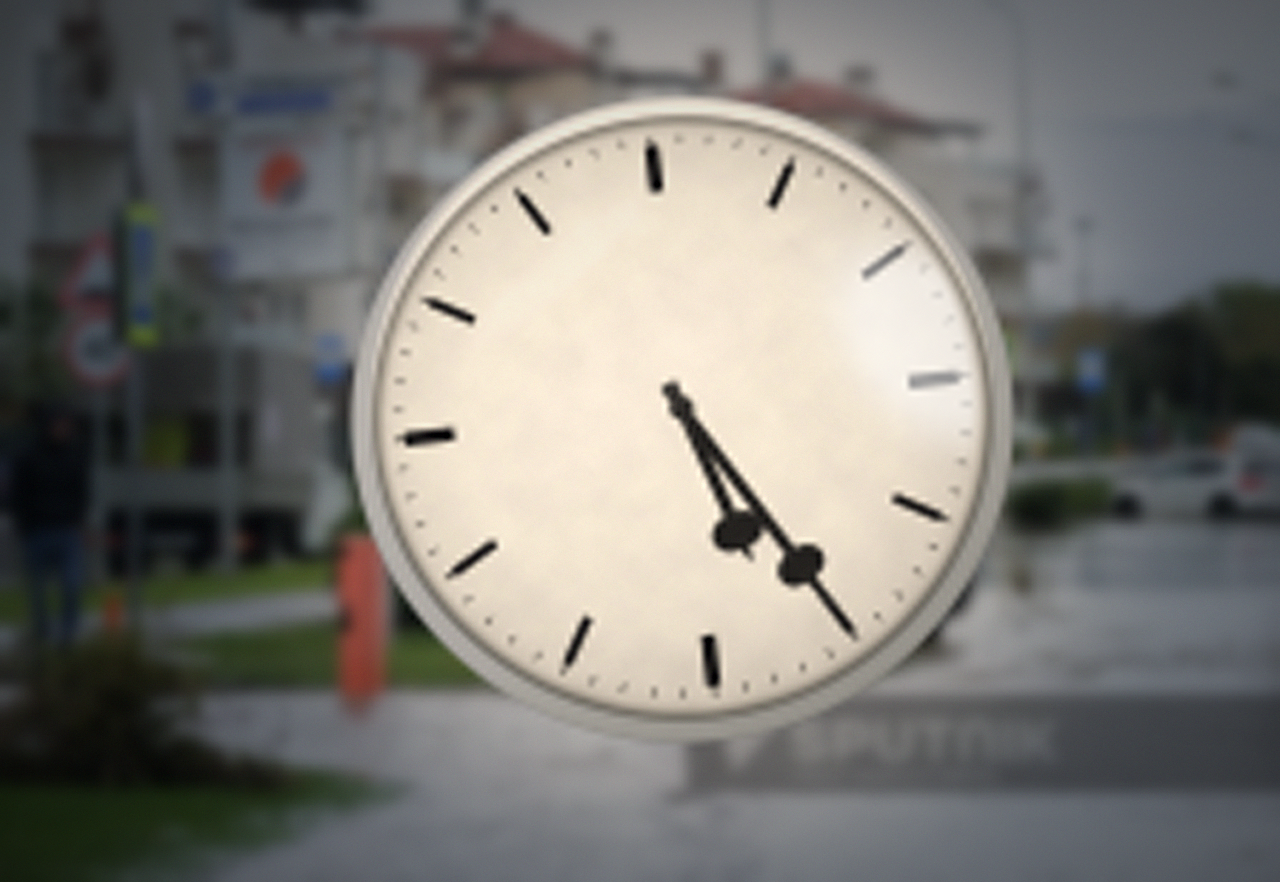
5.25
